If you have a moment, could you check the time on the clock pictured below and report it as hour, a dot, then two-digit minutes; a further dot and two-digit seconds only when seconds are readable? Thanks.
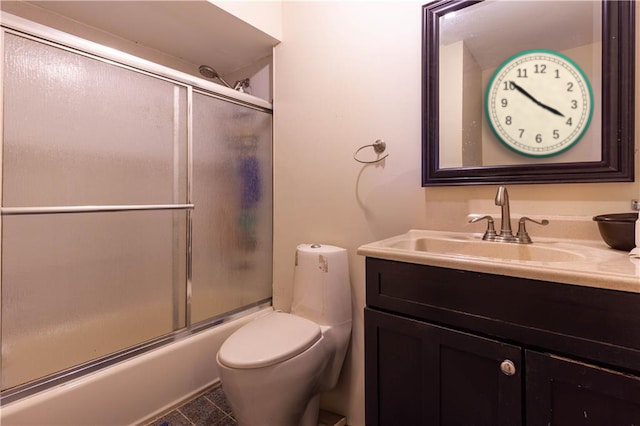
3.51
